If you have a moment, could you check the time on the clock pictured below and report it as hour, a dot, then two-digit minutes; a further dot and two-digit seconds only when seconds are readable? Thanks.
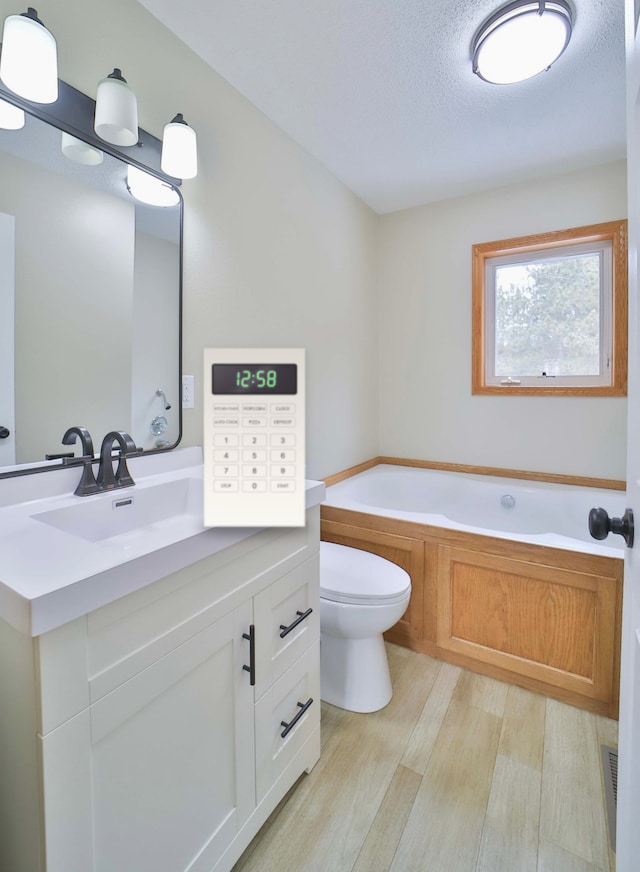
12.58
